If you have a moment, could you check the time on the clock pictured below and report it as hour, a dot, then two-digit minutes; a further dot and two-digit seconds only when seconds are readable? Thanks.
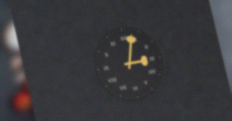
3.03
